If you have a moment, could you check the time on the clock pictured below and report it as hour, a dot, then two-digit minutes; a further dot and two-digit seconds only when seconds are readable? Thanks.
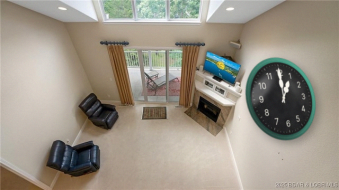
1.00
